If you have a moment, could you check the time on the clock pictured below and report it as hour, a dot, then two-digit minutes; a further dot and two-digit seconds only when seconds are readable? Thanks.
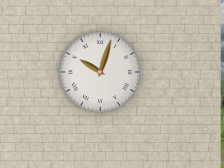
10.03
